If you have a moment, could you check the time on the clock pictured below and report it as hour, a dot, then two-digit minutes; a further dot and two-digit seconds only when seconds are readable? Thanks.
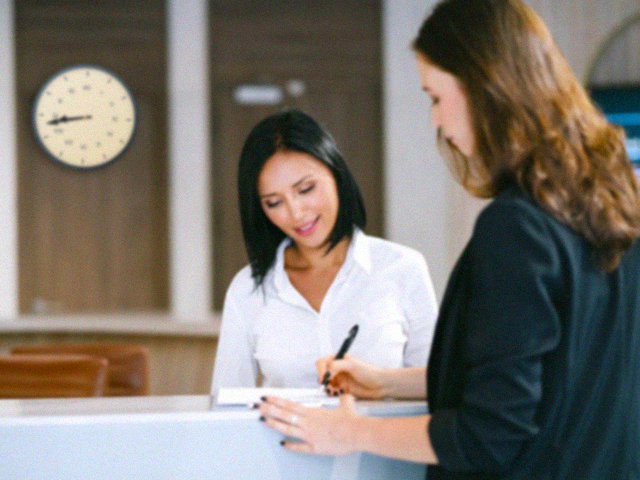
8.43
